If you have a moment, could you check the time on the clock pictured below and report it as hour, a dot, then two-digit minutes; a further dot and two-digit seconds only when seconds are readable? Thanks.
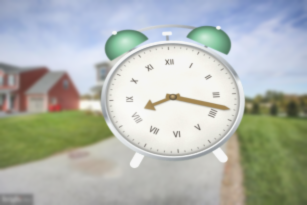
8.18
